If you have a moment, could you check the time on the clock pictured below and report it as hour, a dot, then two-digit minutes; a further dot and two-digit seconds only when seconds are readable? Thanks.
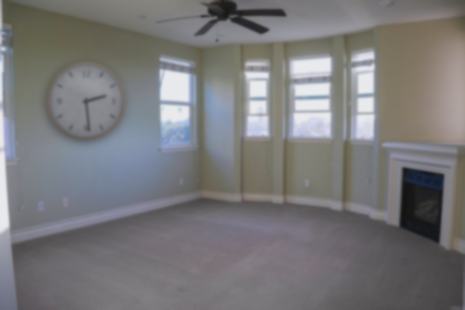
2.29
